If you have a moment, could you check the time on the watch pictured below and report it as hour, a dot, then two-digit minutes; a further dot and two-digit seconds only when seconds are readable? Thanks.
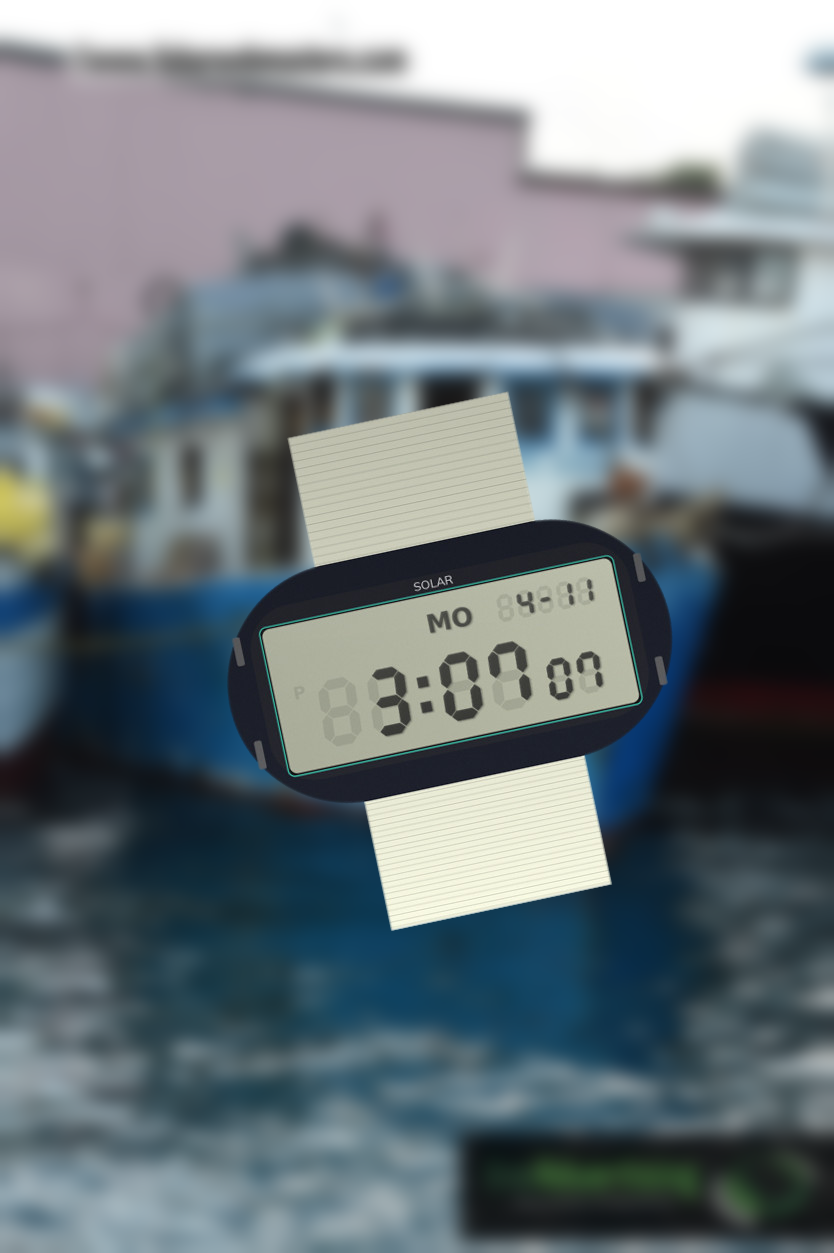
3.07.07
